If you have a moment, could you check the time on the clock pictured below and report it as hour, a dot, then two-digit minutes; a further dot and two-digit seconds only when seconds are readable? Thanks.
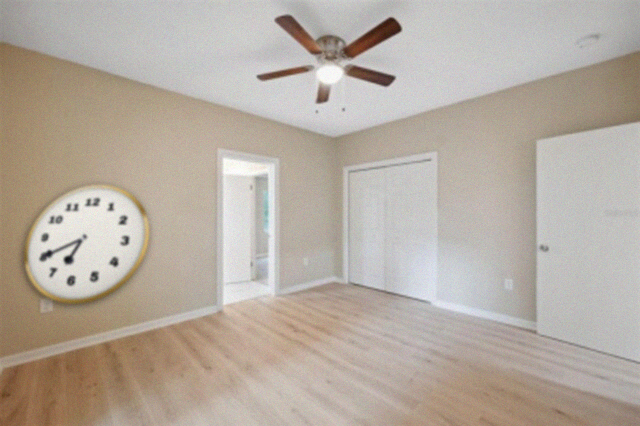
6.40
